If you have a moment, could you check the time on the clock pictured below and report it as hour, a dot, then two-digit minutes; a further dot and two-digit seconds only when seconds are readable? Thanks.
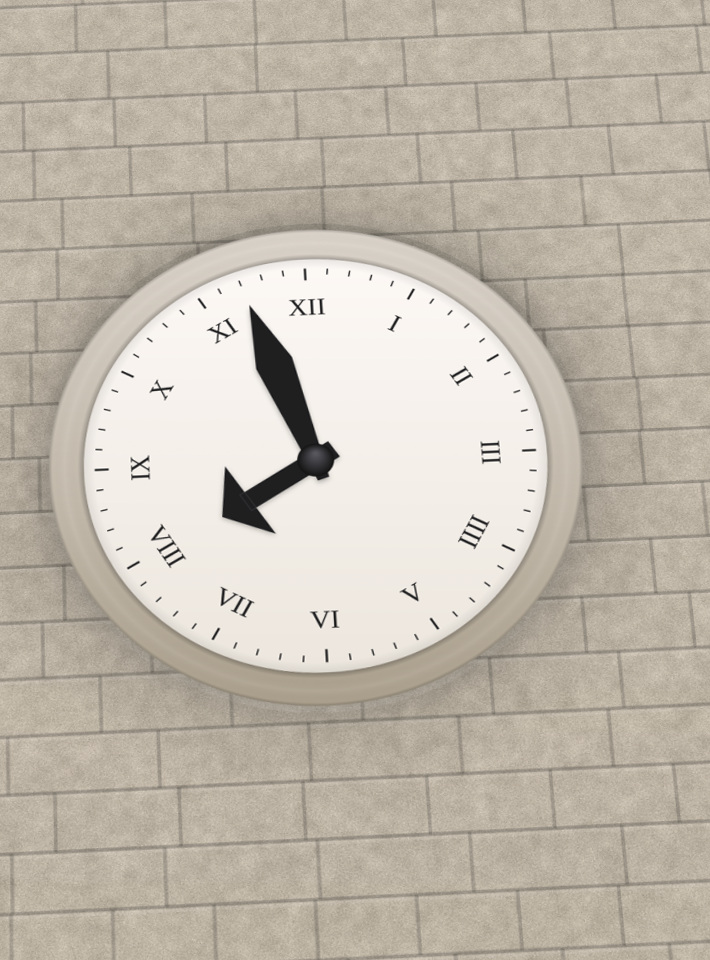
7.57
